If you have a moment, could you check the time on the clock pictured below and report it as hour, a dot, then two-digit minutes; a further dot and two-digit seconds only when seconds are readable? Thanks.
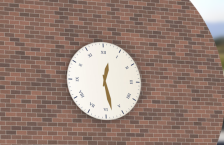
12.28
